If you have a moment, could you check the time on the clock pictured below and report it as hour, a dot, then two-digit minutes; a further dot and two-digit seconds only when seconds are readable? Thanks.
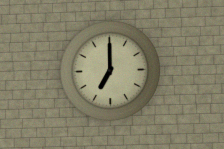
7.00
